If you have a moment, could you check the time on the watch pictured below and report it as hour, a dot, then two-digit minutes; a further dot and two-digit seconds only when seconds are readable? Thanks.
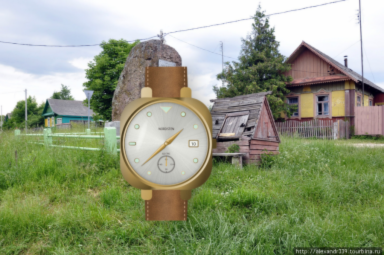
1.38
